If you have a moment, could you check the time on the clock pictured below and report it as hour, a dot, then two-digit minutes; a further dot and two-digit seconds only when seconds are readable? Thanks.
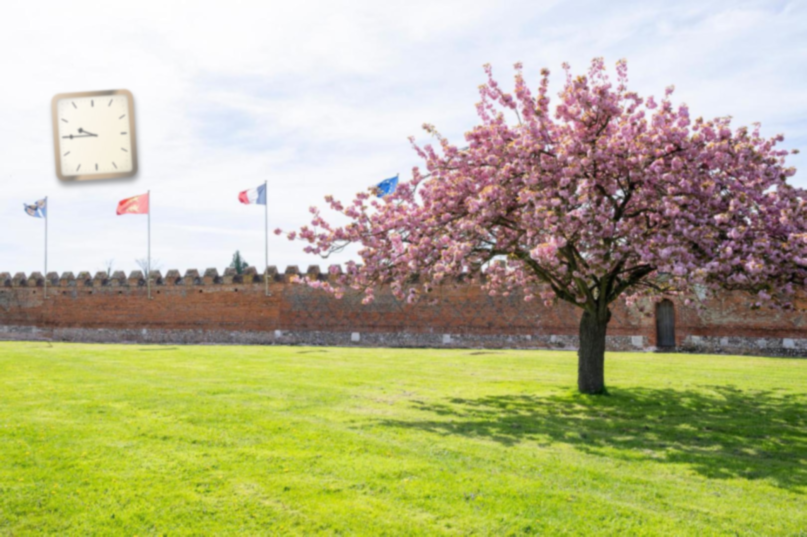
9.45
